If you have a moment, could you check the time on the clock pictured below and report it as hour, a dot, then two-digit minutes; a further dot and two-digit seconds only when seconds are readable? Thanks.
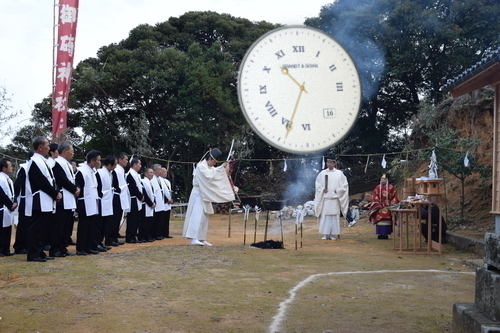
10.34
